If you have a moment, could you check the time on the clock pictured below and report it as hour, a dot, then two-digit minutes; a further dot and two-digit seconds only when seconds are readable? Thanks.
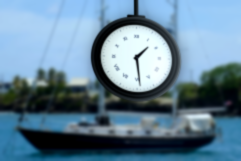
1.29
